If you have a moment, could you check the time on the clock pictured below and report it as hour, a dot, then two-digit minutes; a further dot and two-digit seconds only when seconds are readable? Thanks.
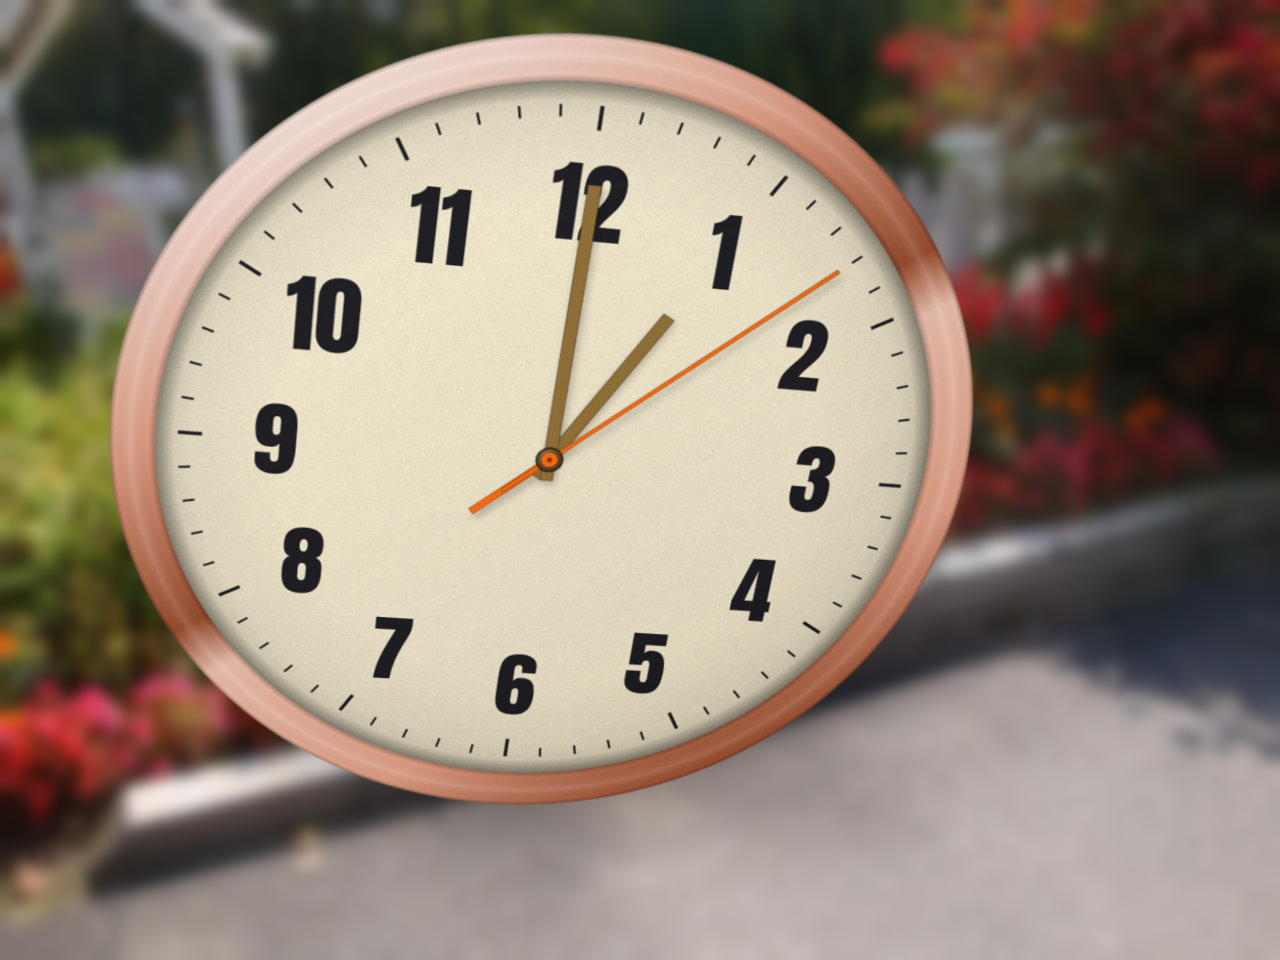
1.00.08
